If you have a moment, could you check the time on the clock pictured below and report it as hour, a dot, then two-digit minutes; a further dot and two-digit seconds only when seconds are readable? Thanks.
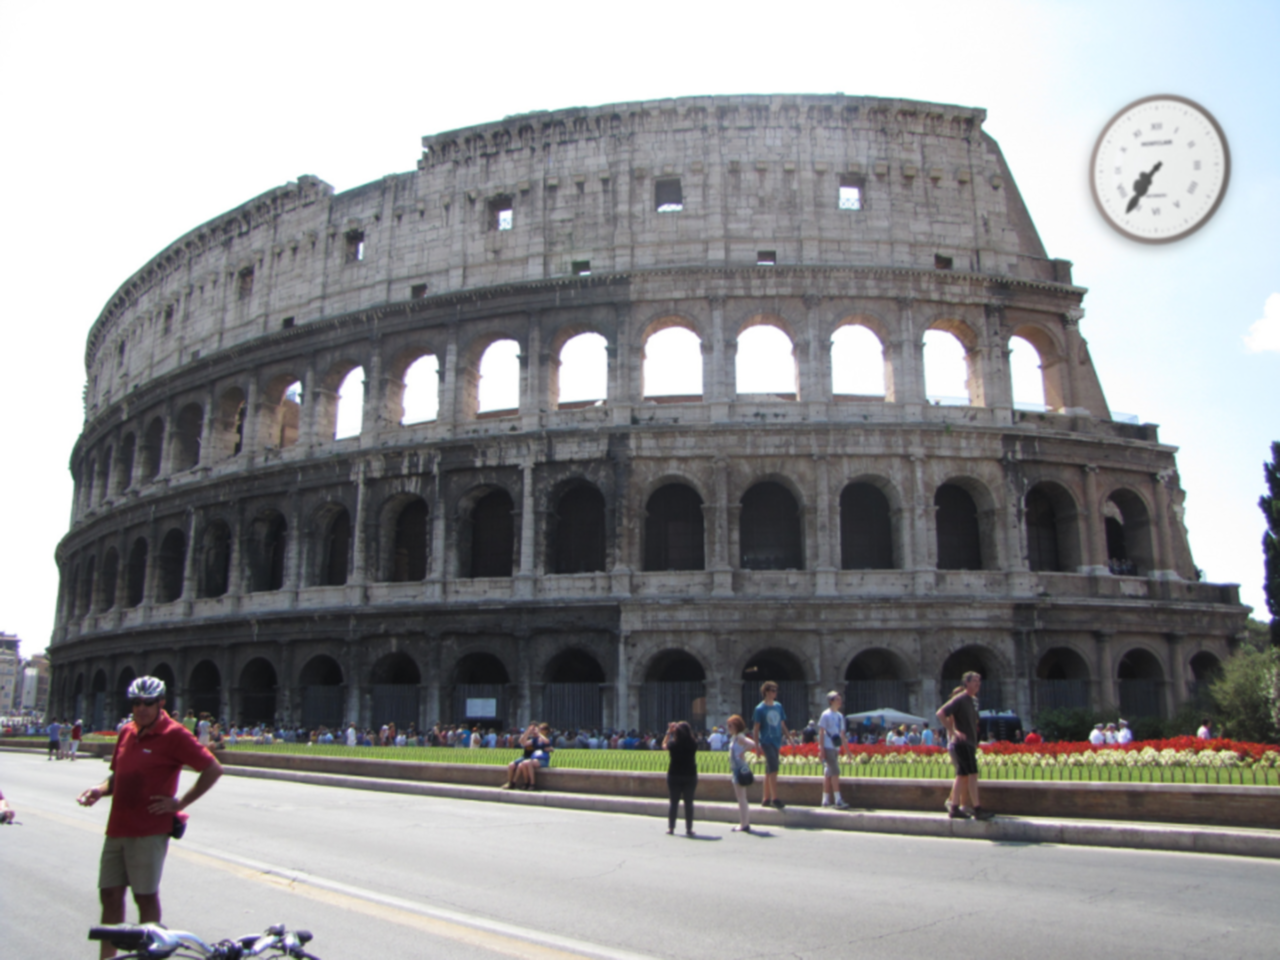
7.36
